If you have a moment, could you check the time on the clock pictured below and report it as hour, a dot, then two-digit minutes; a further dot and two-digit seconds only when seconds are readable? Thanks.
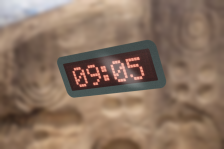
9.05
